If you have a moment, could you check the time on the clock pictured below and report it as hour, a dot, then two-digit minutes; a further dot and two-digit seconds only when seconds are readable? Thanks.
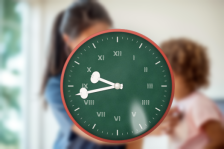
9.43
